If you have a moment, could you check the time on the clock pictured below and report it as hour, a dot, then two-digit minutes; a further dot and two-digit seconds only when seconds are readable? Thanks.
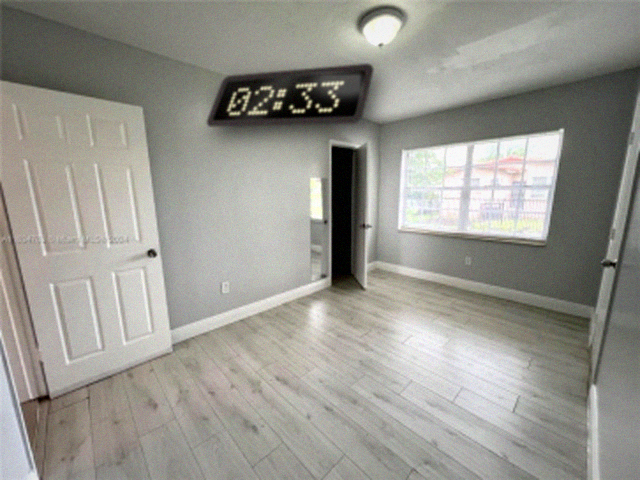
2.33
